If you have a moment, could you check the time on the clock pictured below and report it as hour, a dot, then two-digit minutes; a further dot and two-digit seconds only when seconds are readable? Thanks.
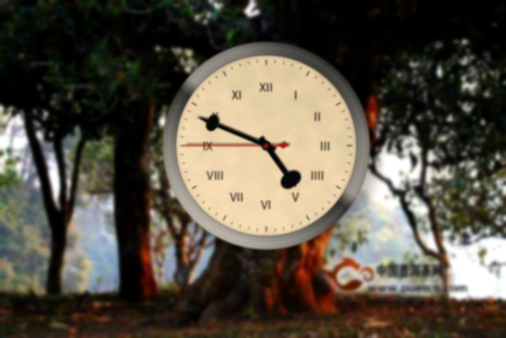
4.48.45
